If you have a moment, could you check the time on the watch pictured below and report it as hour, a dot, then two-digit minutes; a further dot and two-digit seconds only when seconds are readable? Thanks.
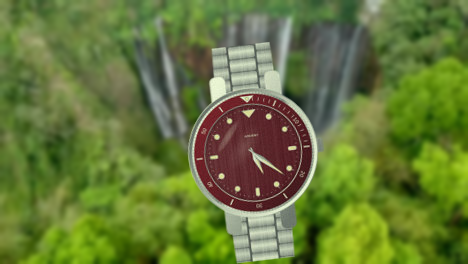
5.22
